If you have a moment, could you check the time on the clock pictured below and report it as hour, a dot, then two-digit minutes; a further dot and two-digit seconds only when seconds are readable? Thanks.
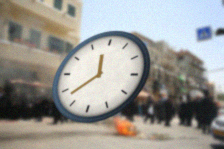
11.38
